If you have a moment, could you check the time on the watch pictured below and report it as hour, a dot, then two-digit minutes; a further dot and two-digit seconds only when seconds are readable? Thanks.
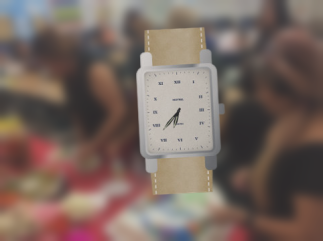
6.37
